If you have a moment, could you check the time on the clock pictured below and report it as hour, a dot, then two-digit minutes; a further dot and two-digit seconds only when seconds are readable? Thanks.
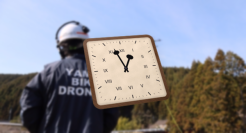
12.57
